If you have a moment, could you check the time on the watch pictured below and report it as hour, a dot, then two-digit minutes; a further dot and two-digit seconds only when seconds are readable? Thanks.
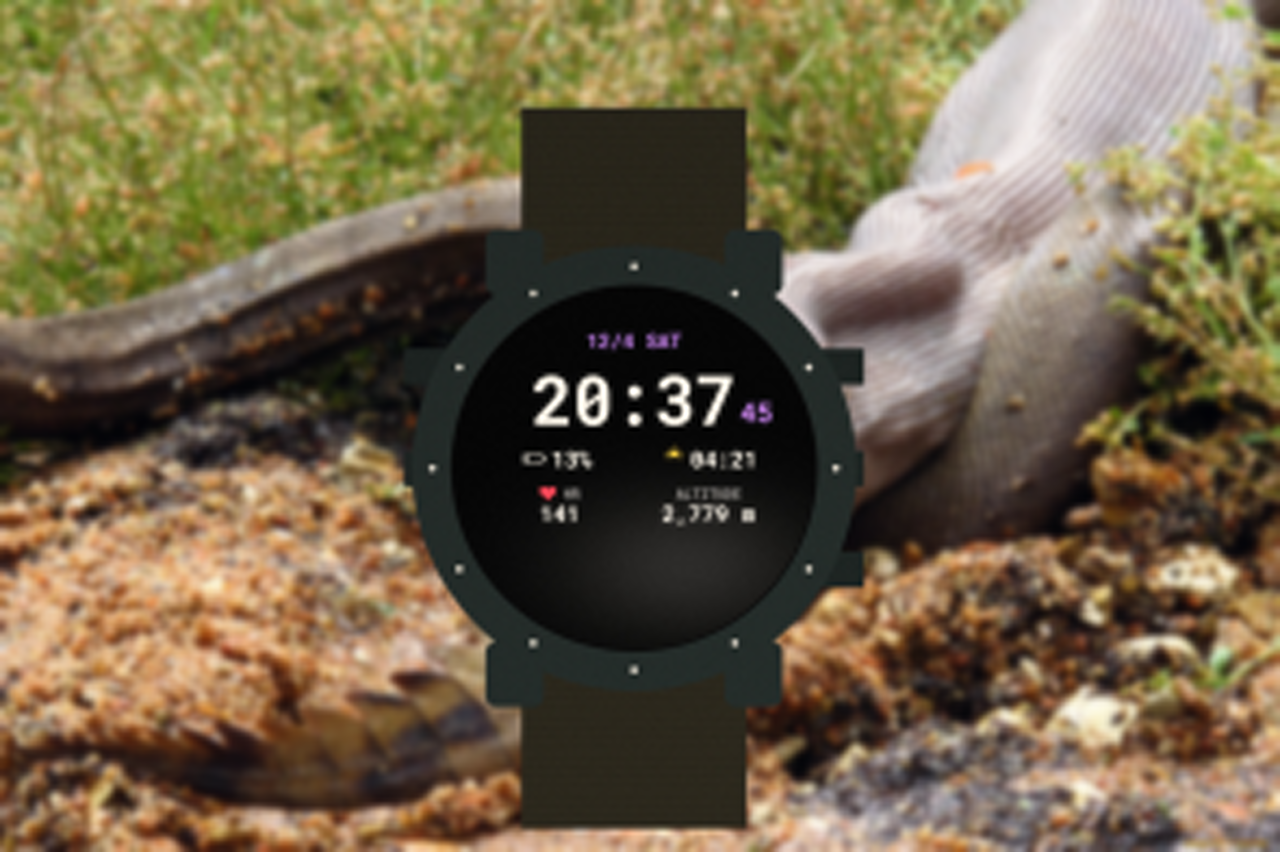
20.37
